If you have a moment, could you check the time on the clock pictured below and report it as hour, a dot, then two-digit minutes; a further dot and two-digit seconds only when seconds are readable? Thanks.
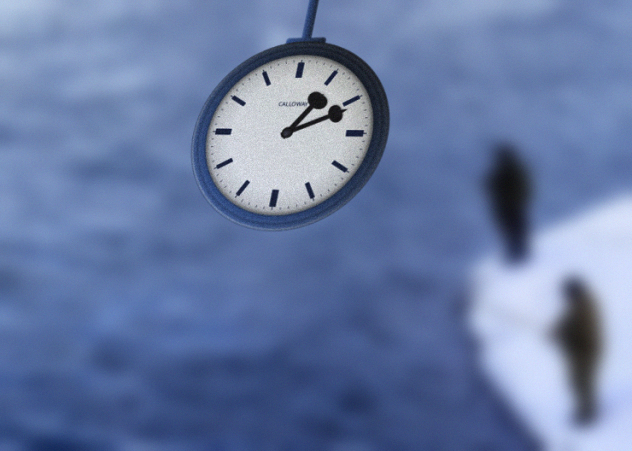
1.11
